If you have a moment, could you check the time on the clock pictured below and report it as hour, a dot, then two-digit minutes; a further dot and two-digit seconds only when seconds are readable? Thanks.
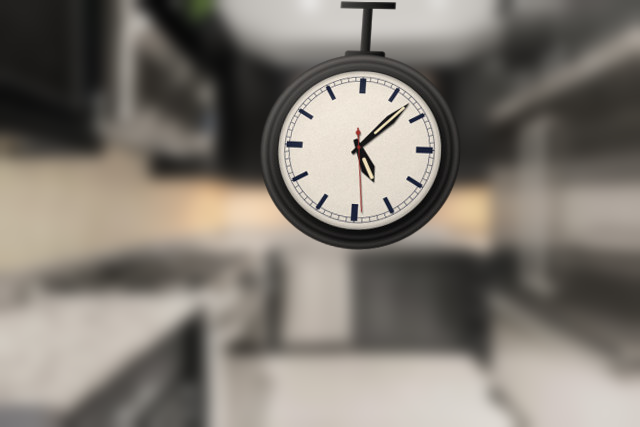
5.07.29
